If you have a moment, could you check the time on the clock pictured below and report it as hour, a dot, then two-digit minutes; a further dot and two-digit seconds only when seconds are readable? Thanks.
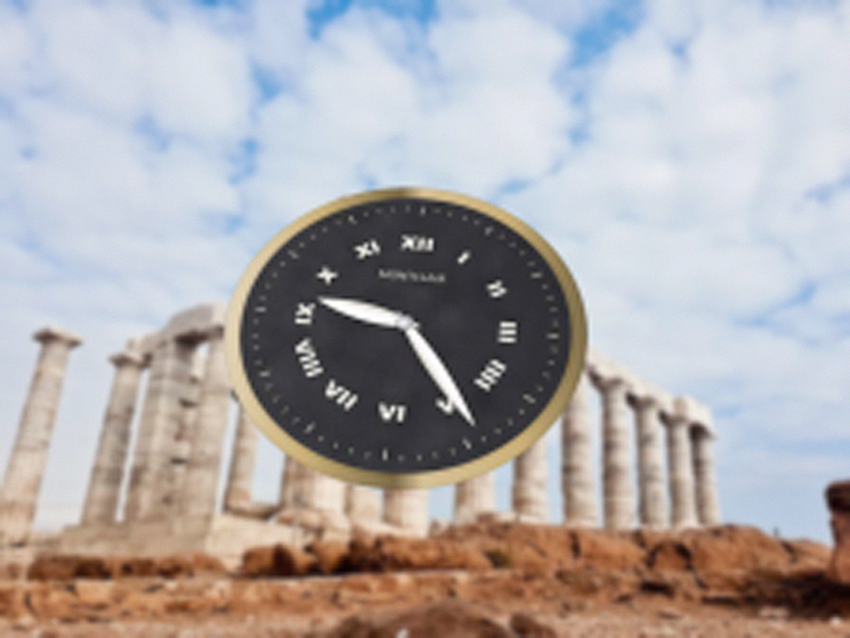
9.24
